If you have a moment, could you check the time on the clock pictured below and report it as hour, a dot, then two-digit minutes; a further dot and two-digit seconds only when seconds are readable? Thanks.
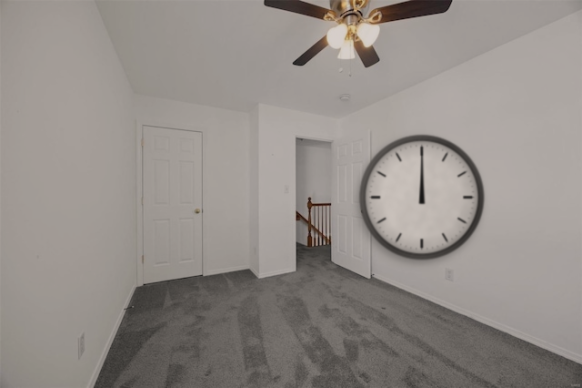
12.00
